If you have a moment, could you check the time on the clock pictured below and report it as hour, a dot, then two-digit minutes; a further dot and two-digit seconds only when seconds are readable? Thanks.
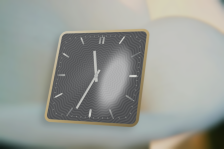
11.34
